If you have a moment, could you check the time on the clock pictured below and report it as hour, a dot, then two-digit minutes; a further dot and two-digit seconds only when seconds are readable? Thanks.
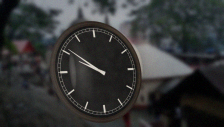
9.51
